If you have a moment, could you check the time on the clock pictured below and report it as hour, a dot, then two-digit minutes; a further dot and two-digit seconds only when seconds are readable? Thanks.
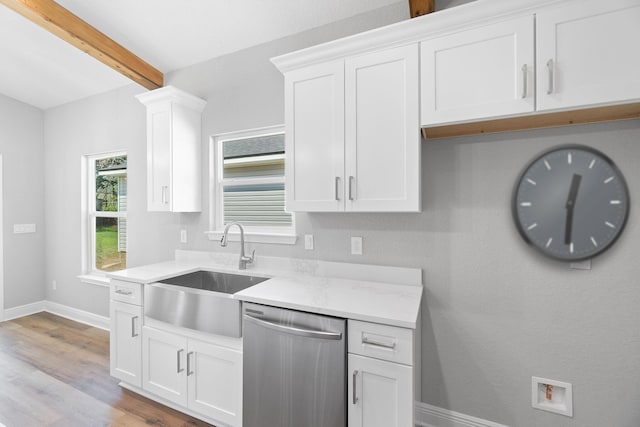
12.31
